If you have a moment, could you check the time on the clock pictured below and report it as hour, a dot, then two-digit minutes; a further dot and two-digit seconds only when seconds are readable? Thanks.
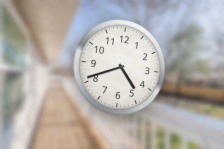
4.41
